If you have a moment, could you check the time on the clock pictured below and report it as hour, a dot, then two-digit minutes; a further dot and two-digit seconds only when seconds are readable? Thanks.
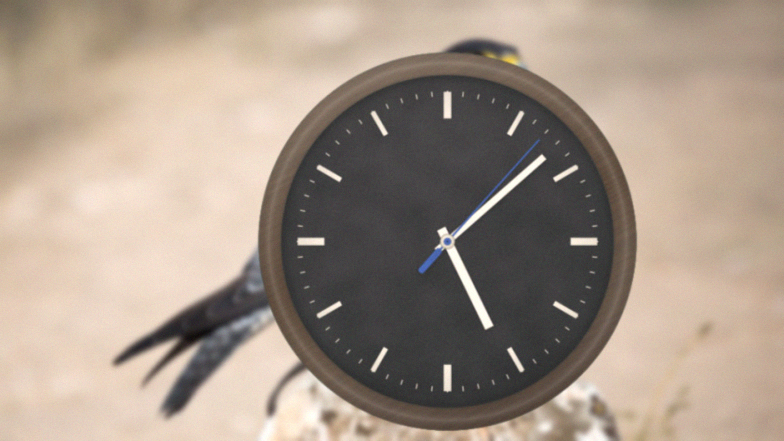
5.08.07
